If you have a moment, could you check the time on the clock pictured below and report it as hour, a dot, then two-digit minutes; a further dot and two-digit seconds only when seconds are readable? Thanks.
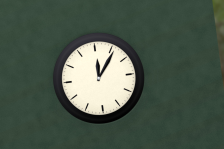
12.06
